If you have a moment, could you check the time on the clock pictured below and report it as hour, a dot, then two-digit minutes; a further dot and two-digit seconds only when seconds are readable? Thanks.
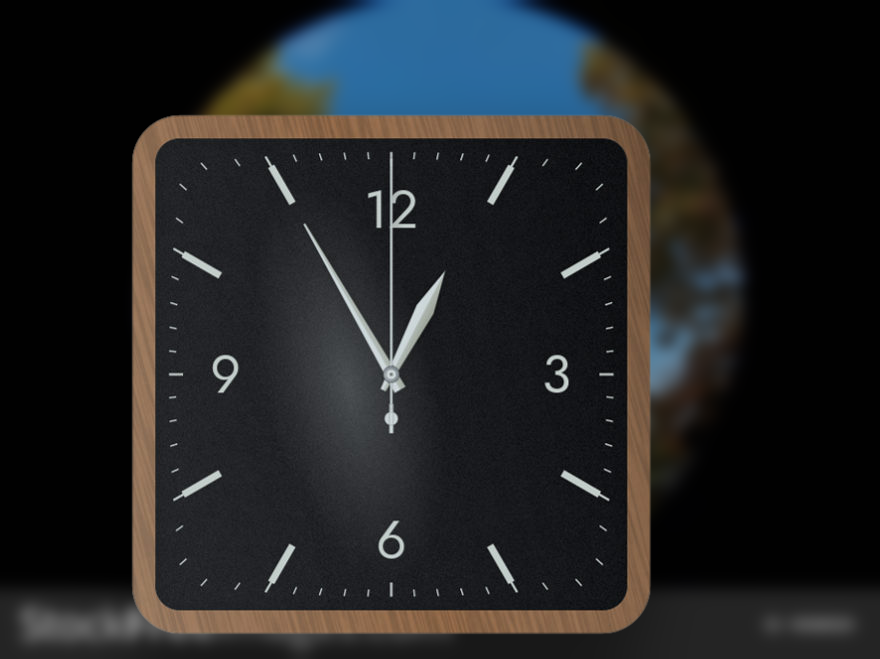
12.55.00
